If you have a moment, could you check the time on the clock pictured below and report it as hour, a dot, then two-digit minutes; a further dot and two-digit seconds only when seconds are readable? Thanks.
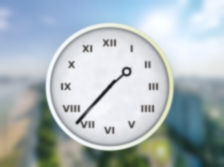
1.37
